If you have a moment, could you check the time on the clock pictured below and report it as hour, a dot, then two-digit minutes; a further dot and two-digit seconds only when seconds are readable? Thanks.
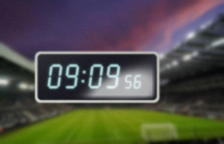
9.09.56
